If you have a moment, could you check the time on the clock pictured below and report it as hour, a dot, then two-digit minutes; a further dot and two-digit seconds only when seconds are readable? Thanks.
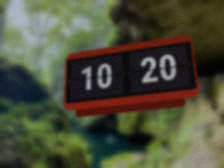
10.20
